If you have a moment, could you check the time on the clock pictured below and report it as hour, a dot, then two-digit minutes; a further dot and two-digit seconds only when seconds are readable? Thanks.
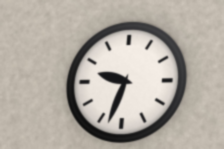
9.33
